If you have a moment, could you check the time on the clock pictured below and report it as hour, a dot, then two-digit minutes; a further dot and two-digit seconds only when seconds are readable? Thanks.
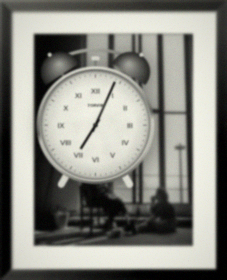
7.04
